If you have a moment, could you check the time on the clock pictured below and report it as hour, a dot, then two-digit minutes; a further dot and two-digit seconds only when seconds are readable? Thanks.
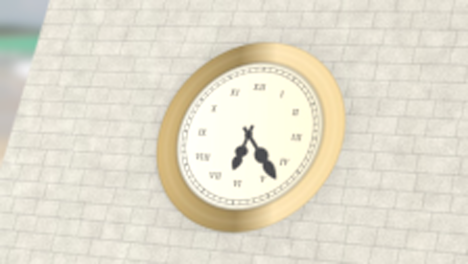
6.23
